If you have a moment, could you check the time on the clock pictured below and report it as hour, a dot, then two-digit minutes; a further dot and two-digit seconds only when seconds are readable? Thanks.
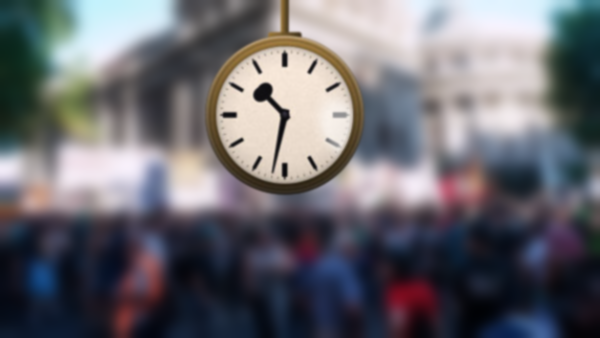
10.32
